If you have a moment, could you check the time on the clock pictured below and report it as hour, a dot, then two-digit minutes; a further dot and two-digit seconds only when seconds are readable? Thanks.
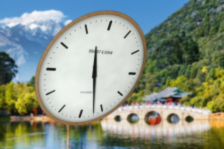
11.27
